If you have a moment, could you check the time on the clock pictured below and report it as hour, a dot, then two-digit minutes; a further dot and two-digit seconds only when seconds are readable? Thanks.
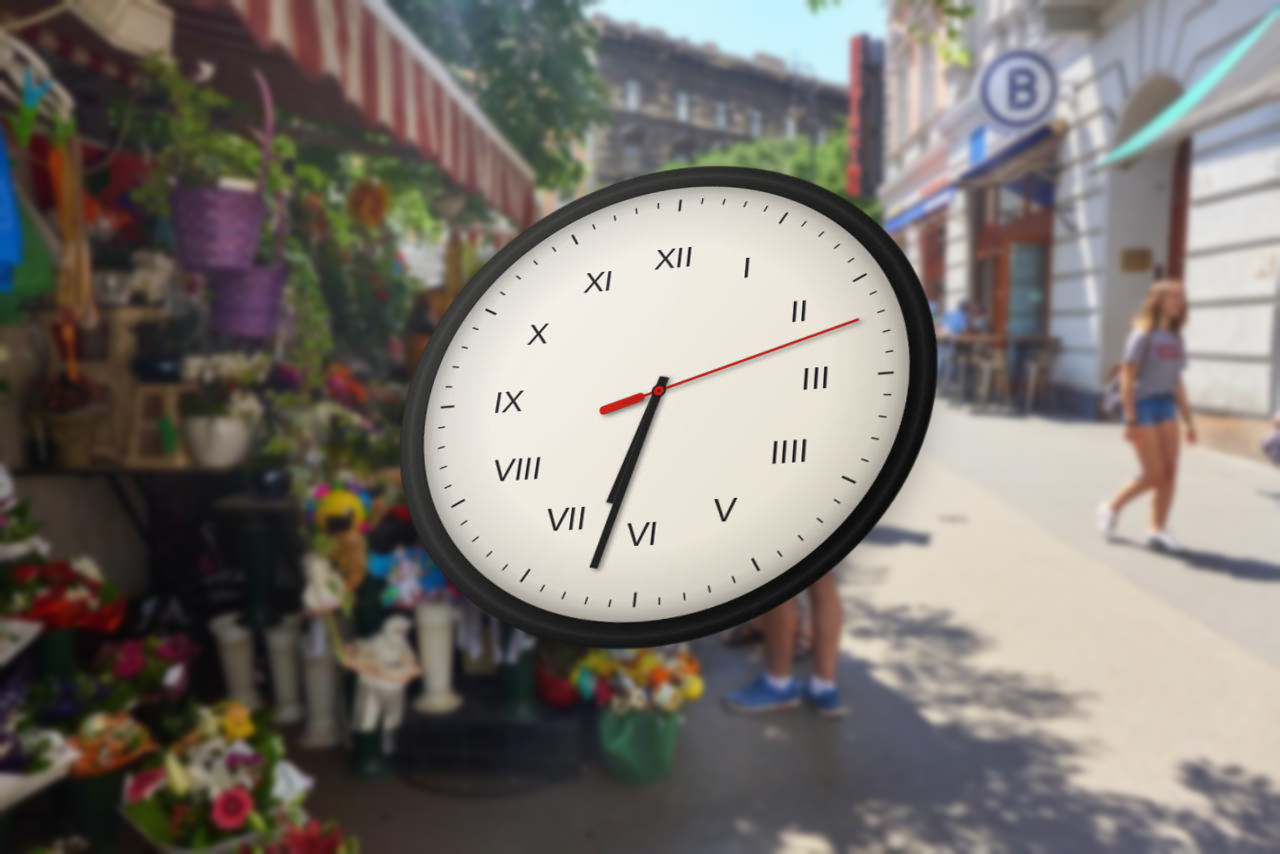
6.32.12
